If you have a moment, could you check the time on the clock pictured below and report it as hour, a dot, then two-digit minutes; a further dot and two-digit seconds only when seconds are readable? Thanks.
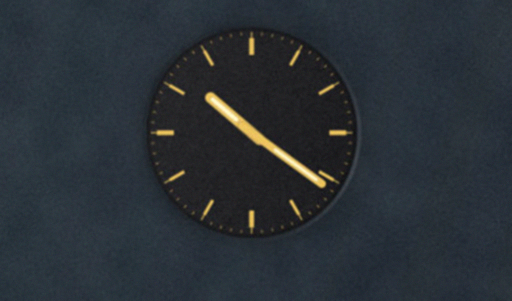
10.21
